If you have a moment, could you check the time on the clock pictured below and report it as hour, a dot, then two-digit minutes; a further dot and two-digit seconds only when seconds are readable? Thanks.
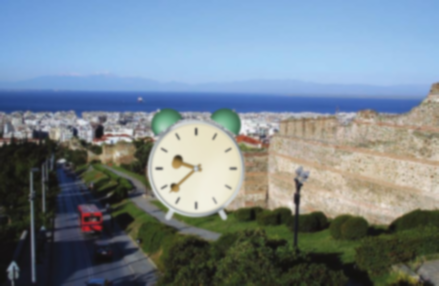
9.38
